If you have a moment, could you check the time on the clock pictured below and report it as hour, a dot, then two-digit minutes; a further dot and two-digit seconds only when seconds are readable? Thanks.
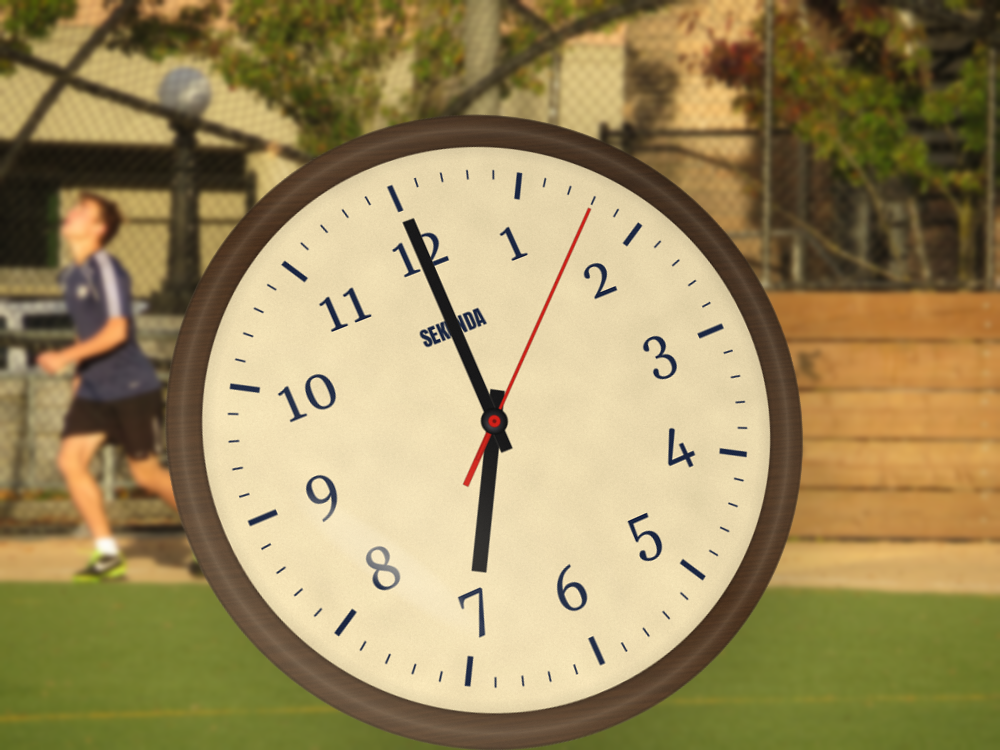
7.00.08
